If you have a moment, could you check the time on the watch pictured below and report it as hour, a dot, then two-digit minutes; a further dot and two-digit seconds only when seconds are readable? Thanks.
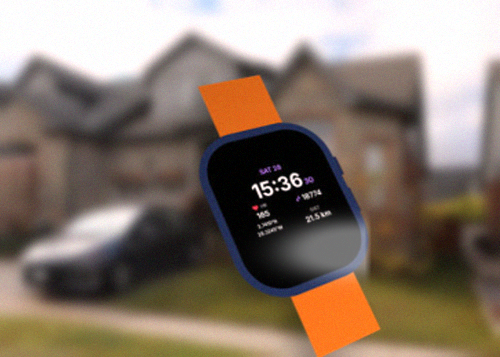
15.36
